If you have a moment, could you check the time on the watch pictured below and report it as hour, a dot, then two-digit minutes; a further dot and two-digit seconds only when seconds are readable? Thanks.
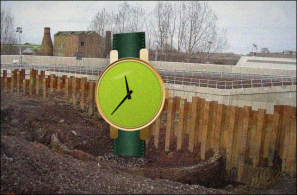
11.37
